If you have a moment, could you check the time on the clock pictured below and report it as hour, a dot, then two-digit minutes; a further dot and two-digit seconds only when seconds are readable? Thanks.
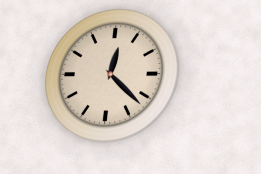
12.22
